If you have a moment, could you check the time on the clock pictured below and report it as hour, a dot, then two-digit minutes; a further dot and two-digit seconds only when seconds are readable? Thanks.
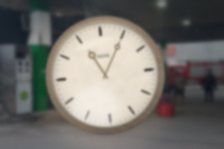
11.05
